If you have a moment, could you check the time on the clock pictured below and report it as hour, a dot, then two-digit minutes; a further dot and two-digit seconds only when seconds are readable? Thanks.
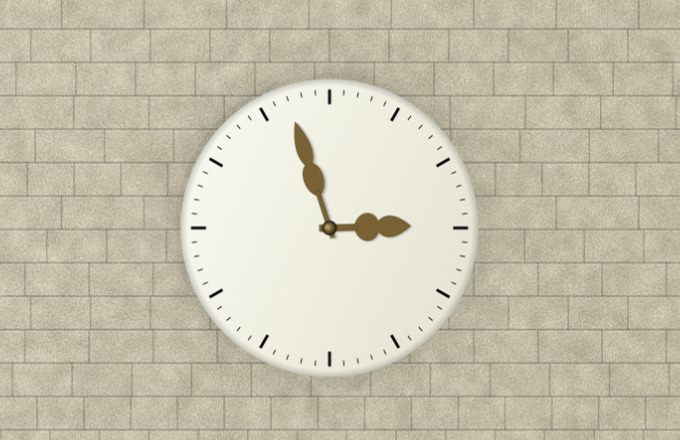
2.57
